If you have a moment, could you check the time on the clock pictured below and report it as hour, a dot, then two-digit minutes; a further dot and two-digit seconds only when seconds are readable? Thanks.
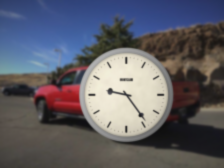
9.24
